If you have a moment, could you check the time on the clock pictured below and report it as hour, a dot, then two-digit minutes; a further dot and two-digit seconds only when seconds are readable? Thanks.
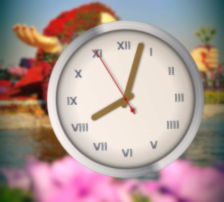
8.02.55
